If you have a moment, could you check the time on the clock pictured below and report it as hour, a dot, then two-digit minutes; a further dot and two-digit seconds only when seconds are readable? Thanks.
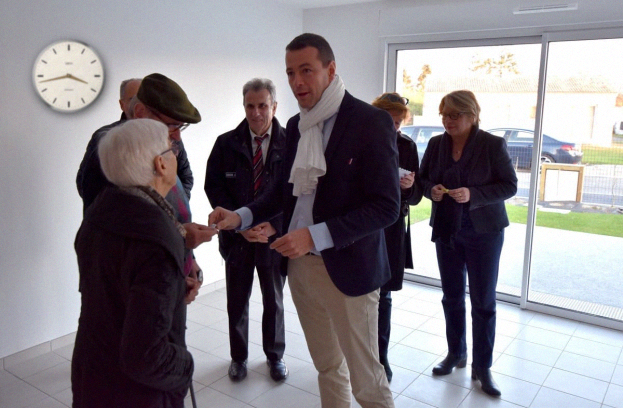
3.43
